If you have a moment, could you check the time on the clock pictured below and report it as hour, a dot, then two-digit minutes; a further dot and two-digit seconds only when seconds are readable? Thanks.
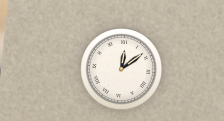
12.08
